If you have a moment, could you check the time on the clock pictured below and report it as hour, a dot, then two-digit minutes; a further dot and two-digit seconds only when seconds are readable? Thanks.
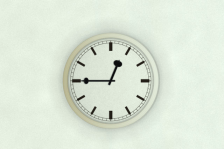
12.45
